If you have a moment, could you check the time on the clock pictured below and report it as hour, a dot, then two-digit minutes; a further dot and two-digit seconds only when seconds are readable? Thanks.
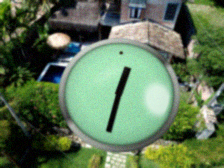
12.32
